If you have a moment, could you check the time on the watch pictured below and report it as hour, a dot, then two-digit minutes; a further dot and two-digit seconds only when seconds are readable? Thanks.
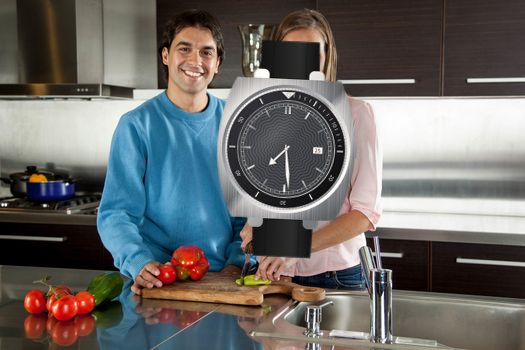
7.29
